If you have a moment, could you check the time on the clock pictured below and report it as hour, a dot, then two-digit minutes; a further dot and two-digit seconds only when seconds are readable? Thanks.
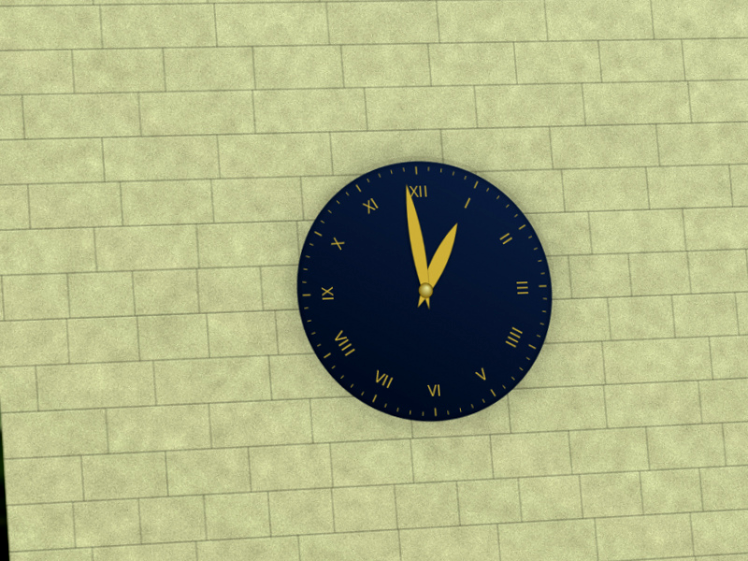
12.59
